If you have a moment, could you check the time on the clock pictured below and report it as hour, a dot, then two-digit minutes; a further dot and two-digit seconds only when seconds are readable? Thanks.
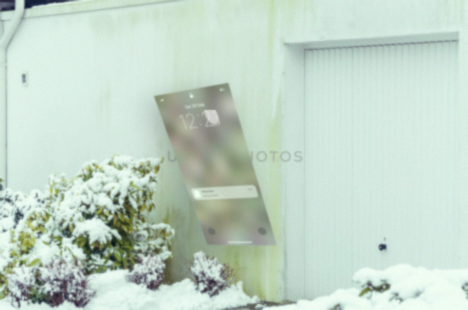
12.21
